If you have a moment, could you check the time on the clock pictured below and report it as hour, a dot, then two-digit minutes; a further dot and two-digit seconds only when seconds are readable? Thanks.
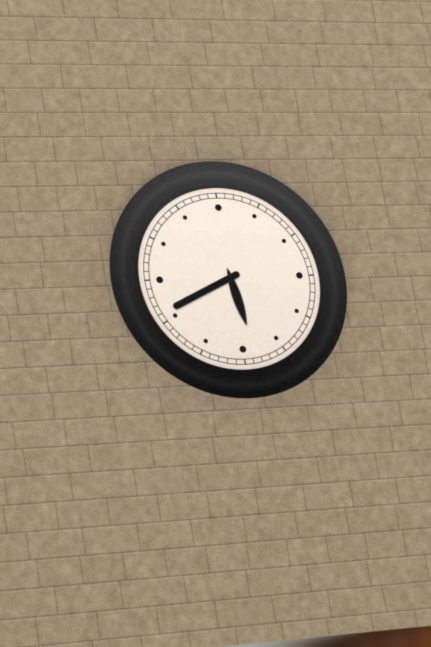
5.41
